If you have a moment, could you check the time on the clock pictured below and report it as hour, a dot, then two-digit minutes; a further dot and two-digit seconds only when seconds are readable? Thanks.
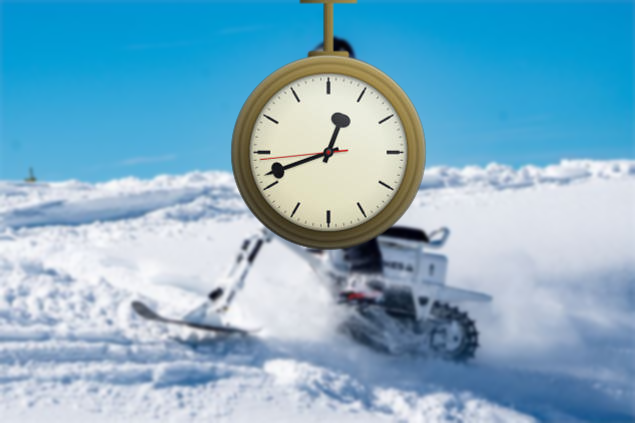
12.41.44
